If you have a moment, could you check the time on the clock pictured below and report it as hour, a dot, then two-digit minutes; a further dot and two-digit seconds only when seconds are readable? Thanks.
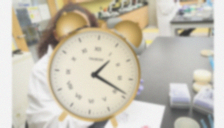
1.19
